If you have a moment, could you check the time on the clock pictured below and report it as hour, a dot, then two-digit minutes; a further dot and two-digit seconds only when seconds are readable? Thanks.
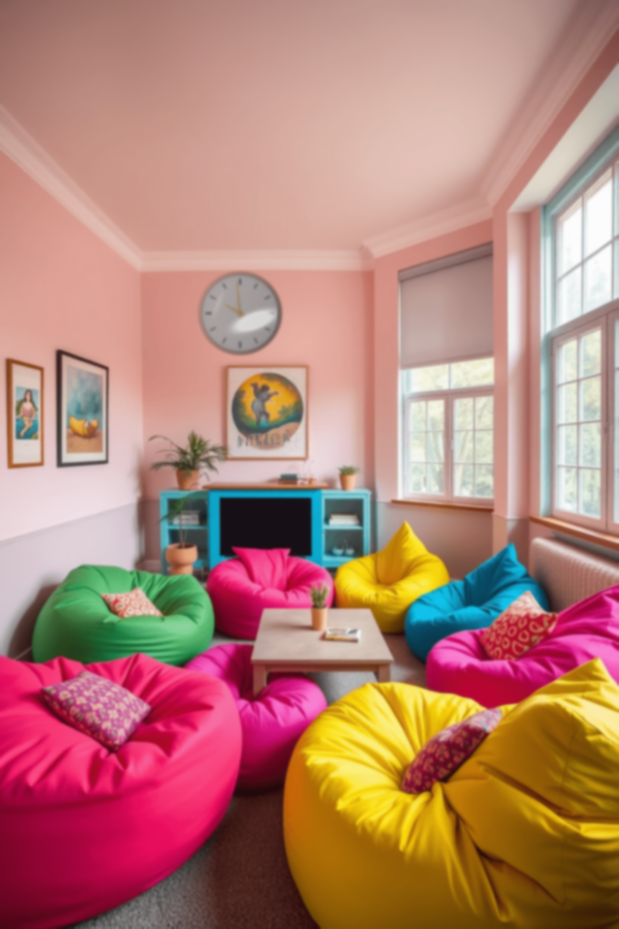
9.59
